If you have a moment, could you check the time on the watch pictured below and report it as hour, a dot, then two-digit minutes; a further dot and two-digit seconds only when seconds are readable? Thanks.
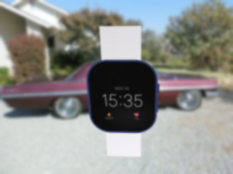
15.35
